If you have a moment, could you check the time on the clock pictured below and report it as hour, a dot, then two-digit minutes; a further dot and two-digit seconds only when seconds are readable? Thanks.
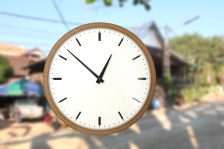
12.52
